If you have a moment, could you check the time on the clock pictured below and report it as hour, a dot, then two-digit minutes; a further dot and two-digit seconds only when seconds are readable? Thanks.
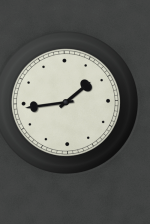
1.44
